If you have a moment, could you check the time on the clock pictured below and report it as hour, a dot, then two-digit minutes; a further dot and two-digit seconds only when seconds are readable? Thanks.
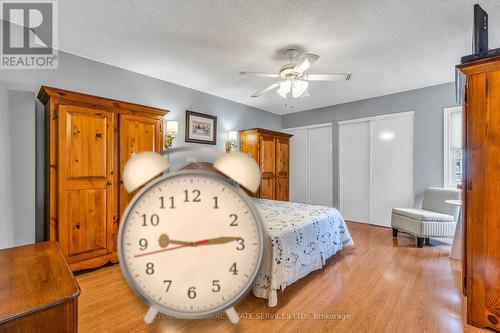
9.13.43
